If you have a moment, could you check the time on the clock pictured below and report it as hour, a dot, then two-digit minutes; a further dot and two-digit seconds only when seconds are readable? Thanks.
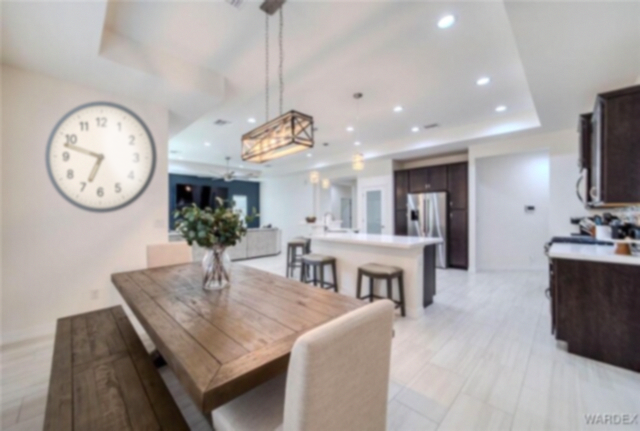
6.48
